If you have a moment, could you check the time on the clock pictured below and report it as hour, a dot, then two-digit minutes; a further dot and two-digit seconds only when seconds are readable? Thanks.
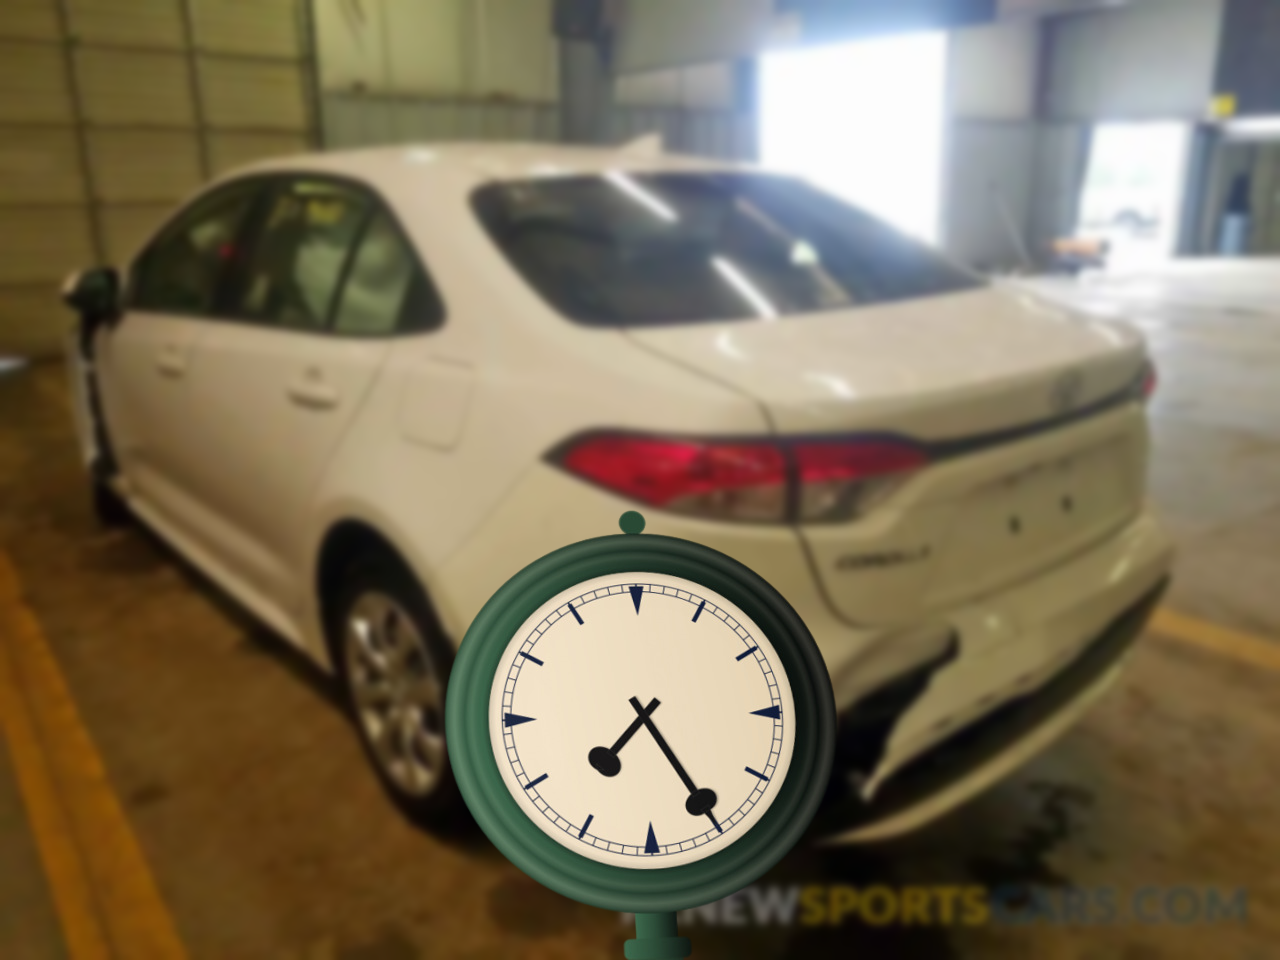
7.25
